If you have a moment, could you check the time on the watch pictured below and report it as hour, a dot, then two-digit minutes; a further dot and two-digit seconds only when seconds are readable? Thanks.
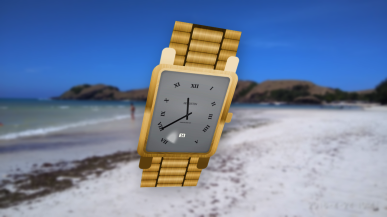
11.39
